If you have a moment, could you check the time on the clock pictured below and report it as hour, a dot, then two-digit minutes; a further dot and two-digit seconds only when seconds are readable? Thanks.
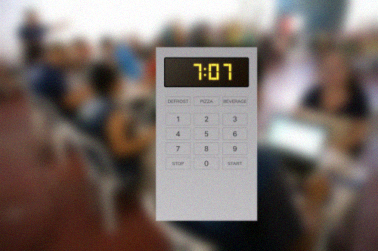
7.07
